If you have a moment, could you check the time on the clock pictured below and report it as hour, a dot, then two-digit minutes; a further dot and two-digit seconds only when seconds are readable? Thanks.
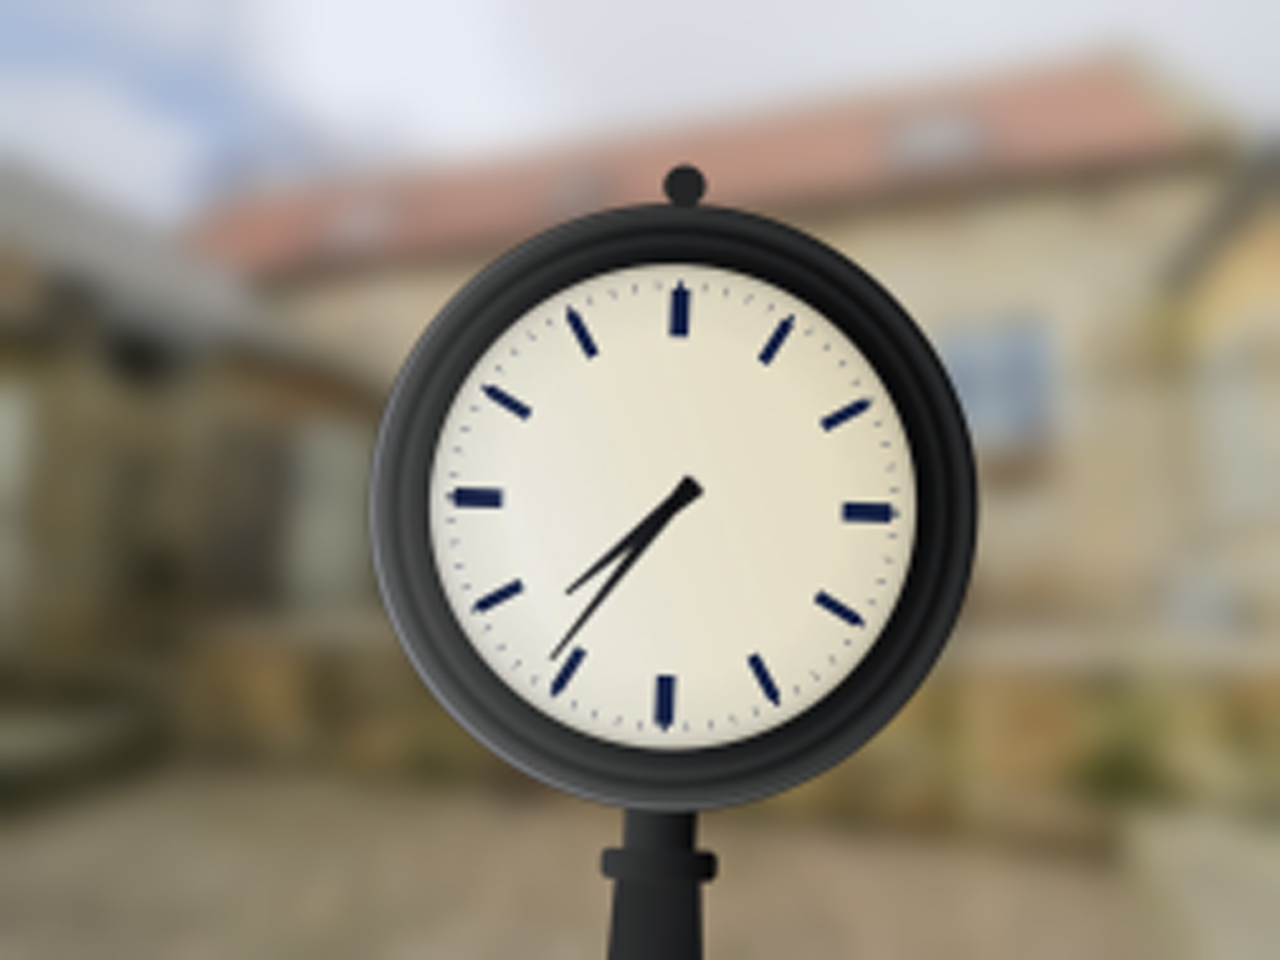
7.36
